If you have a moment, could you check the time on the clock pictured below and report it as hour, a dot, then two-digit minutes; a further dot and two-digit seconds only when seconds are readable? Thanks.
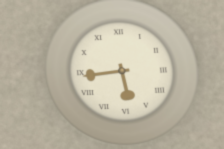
5.44
